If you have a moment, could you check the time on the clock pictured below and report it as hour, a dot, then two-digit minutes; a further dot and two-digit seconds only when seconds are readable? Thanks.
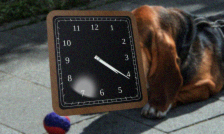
4.21
